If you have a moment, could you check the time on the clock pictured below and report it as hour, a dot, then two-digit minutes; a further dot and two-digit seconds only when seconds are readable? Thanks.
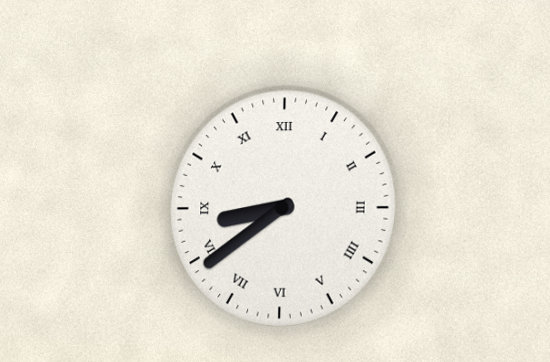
8.39
